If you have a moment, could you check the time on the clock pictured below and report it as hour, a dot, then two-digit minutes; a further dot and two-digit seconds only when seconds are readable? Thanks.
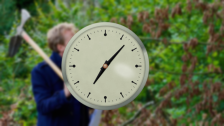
7.07
